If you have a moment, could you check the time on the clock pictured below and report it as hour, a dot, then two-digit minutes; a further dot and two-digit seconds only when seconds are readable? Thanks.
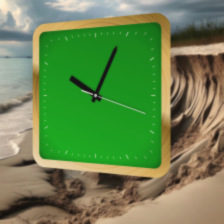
10.04.18
